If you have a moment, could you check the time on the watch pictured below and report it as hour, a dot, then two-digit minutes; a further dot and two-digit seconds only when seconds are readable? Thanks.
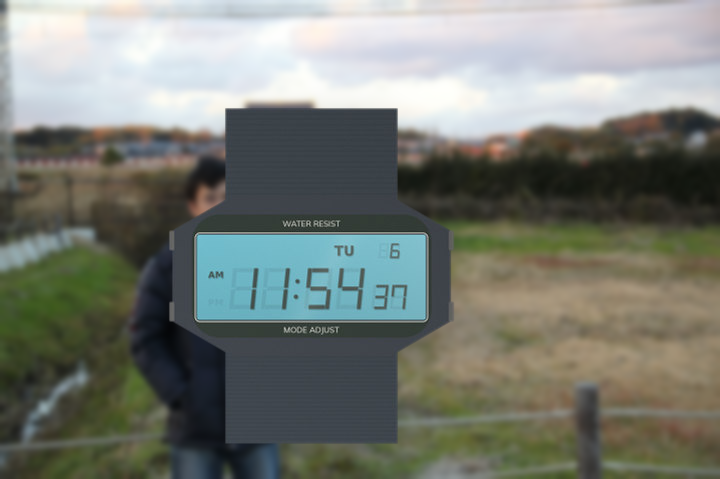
11.54.37
